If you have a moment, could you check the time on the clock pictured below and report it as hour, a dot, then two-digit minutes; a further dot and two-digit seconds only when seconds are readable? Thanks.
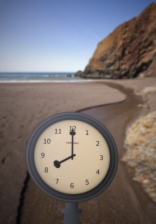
8.00
